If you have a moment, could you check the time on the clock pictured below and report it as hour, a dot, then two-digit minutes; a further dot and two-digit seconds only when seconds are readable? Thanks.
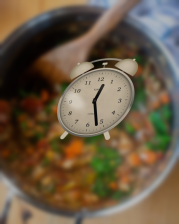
12.27
